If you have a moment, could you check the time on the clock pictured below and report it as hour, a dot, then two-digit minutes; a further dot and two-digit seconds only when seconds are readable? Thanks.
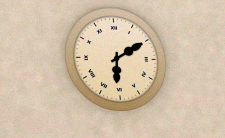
6.10
